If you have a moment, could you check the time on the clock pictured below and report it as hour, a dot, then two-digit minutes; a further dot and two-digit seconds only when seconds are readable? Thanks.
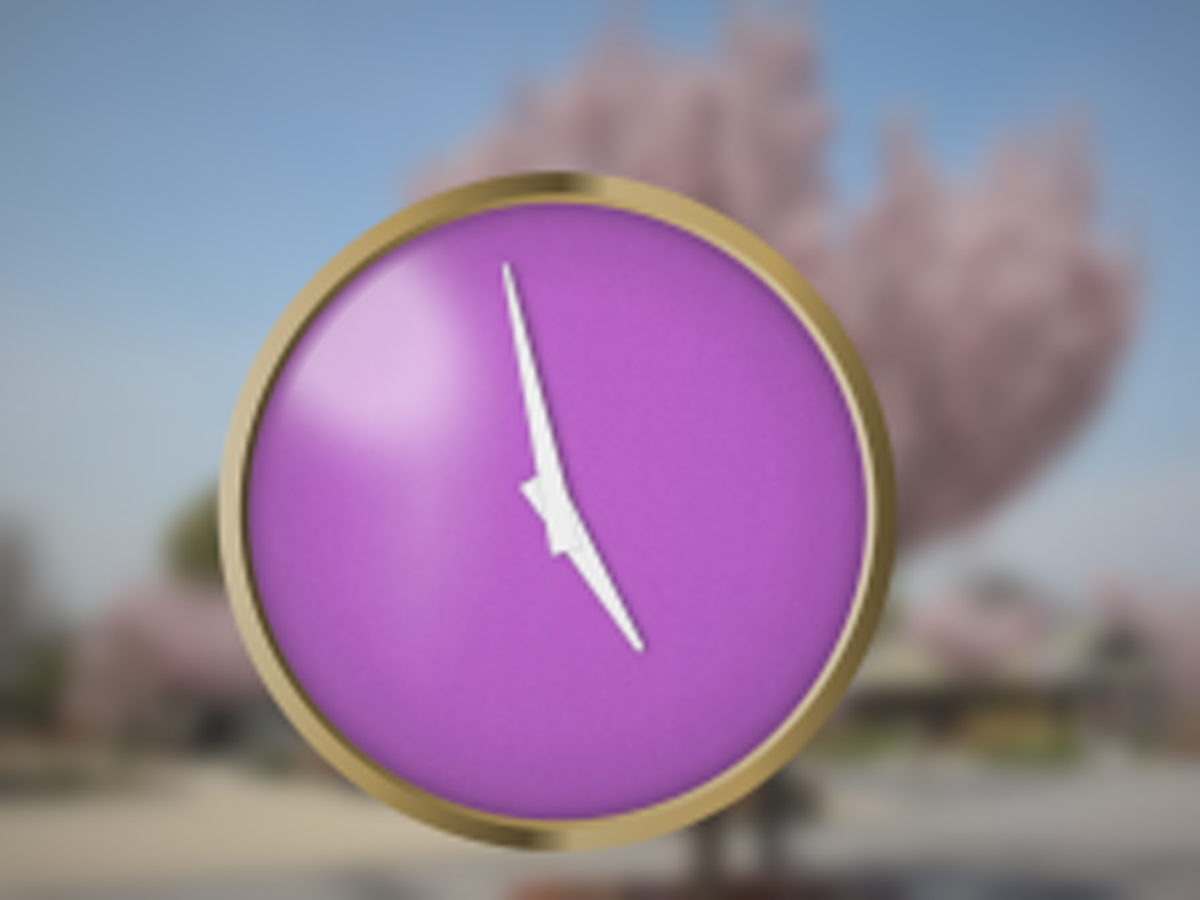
4.58
